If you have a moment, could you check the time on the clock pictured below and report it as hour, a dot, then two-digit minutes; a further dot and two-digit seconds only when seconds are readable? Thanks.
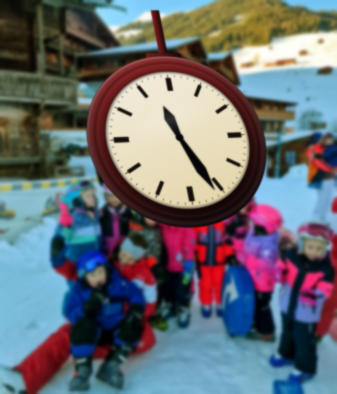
11.26
